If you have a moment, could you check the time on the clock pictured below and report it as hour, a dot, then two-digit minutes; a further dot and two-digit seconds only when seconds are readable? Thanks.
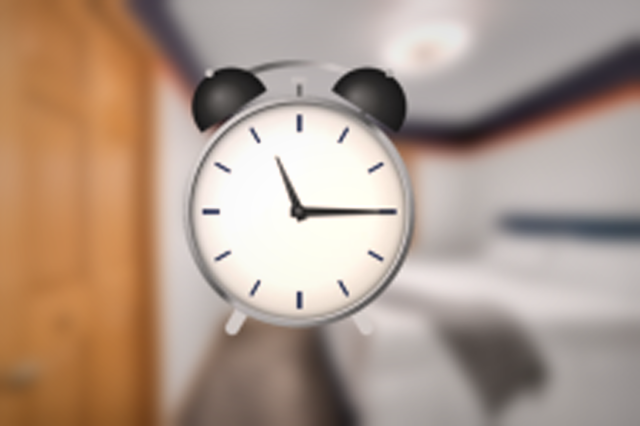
11.15
